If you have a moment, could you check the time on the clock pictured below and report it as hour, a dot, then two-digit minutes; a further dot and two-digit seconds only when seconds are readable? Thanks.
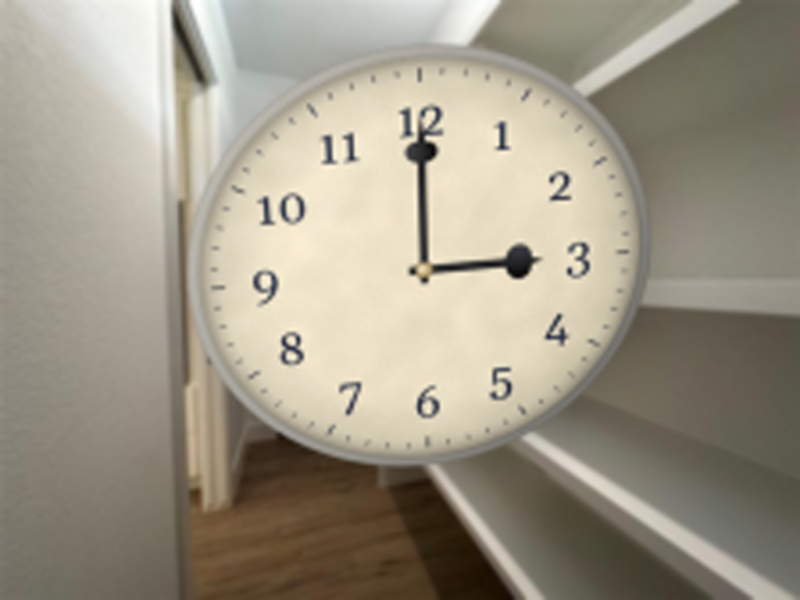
3.00
